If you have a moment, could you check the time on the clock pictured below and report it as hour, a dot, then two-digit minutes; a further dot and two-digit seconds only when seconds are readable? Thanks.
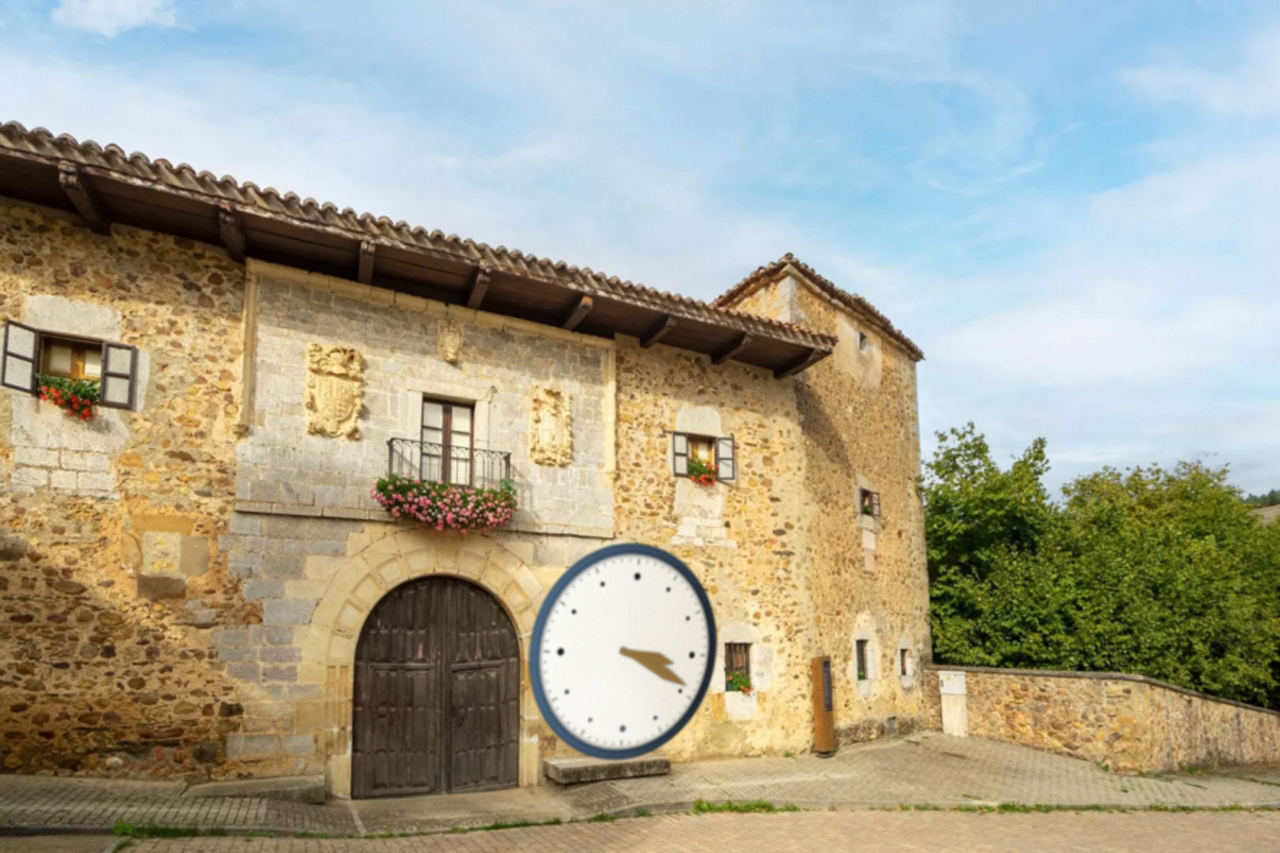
3.19
